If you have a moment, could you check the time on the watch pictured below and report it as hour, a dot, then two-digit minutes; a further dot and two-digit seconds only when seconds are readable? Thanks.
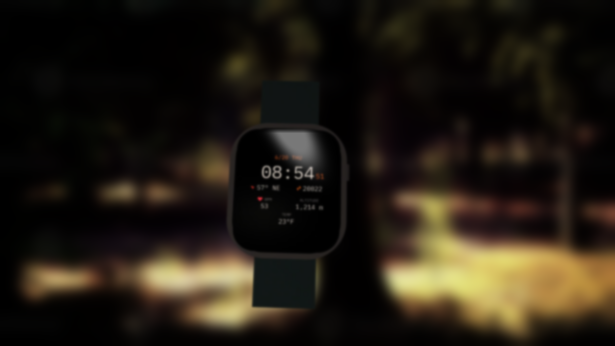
8.54
